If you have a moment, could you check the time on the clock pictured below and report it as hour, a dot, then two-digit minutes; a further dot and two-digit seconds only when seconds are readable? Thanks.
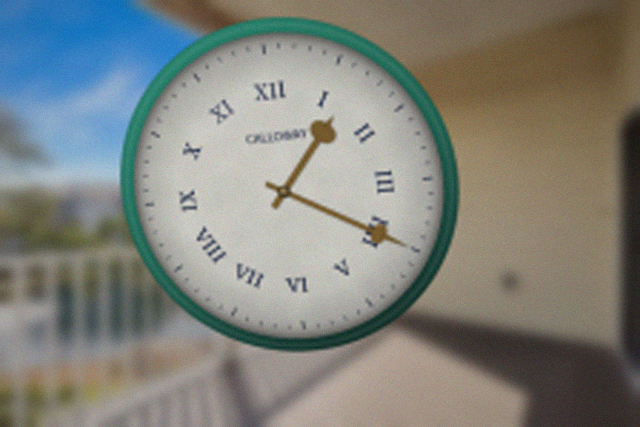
1.20
